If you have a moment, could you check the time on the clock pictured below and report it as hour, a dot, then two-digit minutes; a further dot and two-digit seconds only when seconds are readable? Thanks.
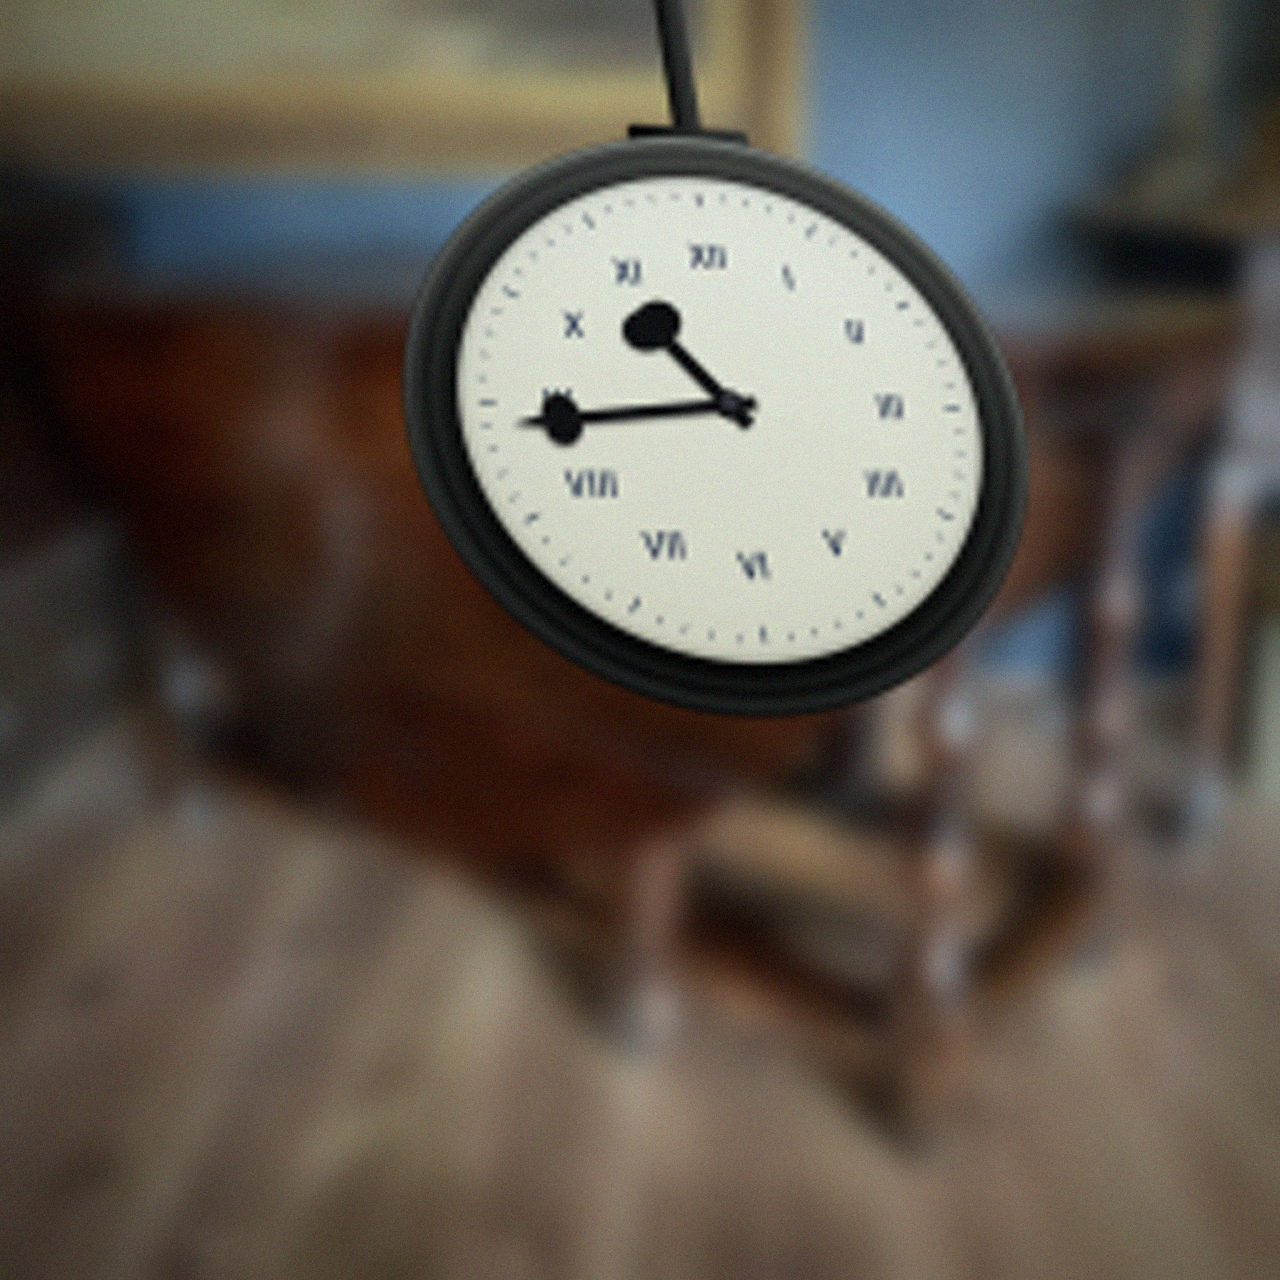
10.44
